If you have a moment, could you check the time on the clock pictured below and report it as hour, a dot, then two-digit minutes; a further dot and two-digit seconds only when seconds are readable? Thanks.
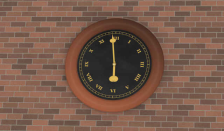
5.59
